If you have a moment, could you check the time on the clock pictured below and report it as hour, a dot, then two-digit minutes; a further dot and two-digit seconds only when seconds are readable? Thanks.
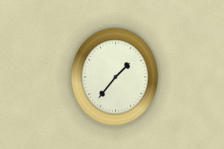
1.37
